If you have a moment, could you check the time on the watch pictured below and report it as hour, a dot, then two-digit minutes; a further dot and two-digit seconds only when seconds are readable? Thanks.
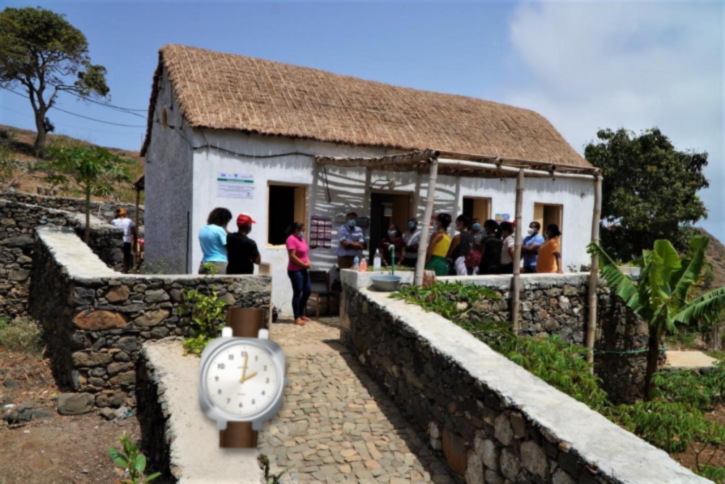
2.01
